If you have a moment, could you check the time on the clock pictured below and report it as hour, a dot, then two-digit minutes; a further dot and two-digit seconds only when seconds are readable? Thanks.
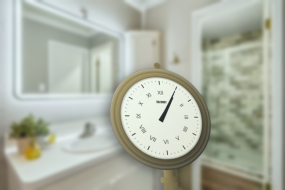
1.05
